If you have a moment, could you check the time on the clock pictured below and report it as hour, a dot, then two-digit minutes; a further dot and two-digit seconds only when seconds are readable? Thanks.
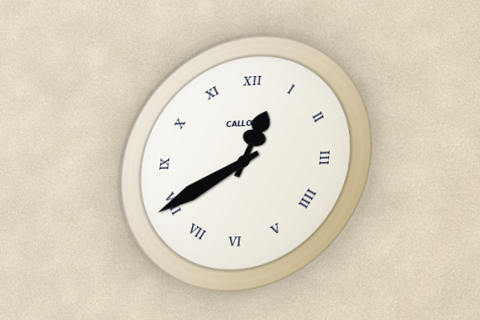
12.40
